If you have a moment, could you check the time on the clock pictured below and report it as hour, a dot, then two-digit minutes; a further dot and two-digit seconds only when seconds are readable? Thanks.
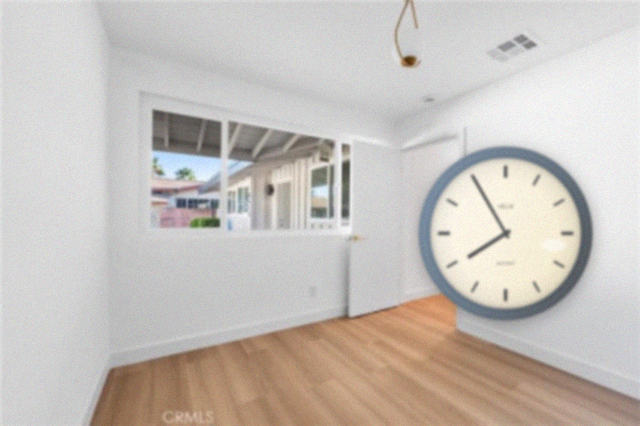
7.55
